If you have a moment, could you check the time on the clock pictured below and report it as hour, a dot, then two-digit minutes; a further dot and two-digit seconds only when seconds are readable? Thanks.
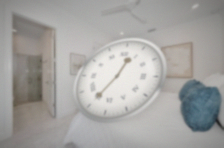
12.35
